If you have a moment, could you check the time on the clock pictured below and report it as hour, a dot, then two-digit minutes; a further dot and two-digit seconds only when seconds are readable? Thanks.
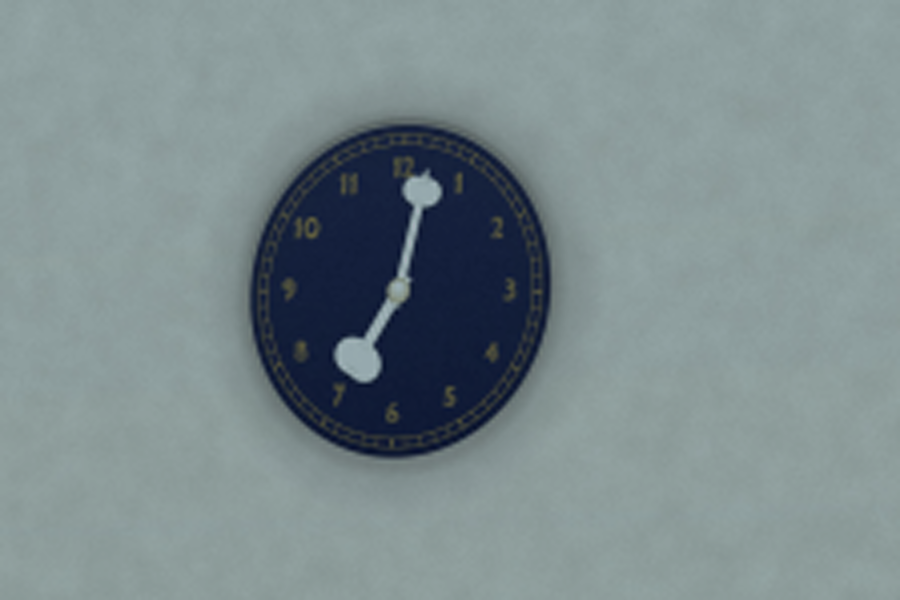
7.02
